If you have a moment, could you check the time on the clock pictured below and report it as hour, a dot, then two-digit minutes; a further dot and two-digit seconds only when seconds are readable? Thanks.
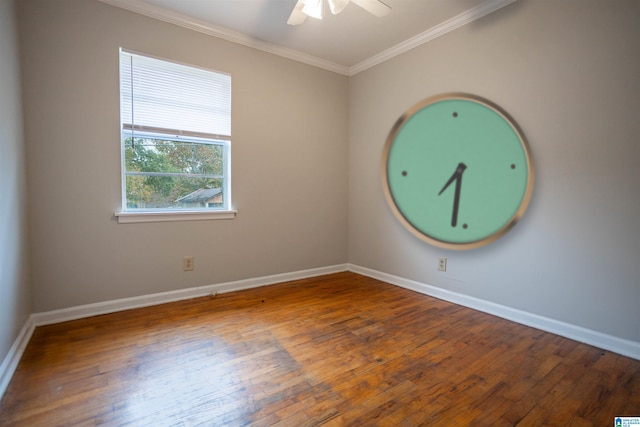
7.32
